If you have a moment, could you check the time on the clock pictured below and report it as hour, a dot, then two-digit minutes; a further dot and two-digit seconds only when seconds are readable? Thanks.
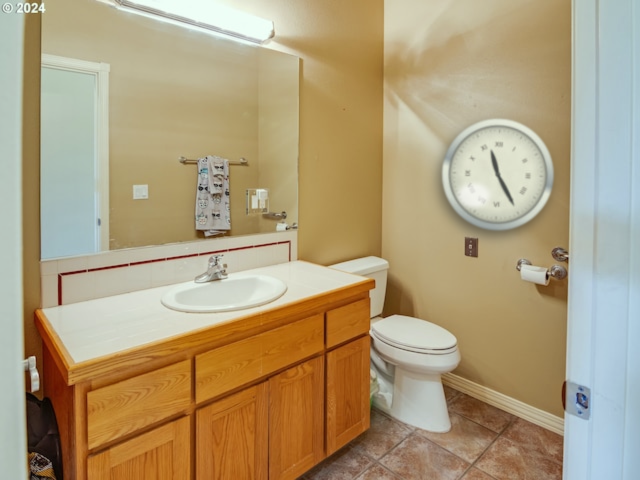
11.25
